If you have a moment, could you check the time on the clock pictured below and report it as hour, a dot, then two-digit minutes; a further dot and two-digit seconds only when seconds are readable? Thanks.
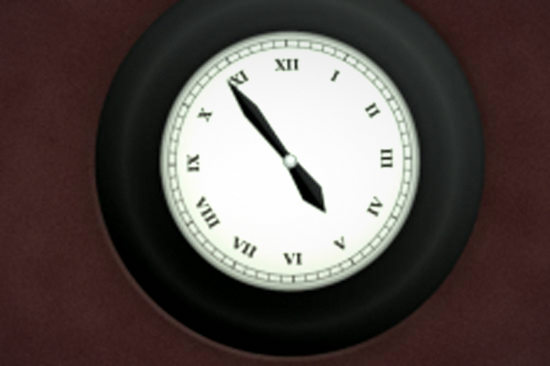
4.54
